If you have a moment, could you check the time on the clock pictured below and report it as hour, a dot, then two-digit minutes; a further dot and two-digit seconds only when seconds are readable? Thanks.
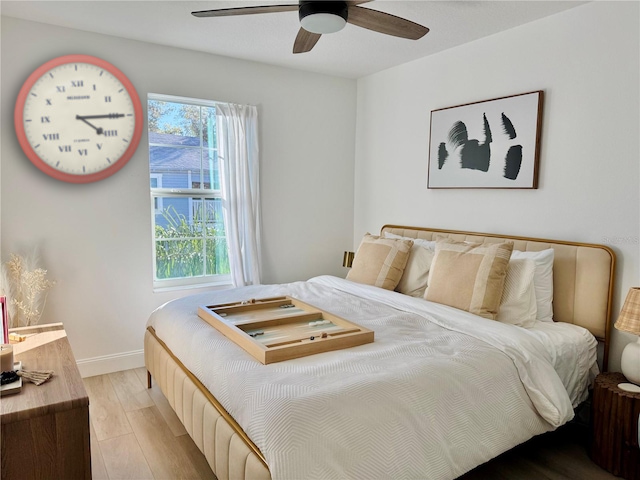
4.15
